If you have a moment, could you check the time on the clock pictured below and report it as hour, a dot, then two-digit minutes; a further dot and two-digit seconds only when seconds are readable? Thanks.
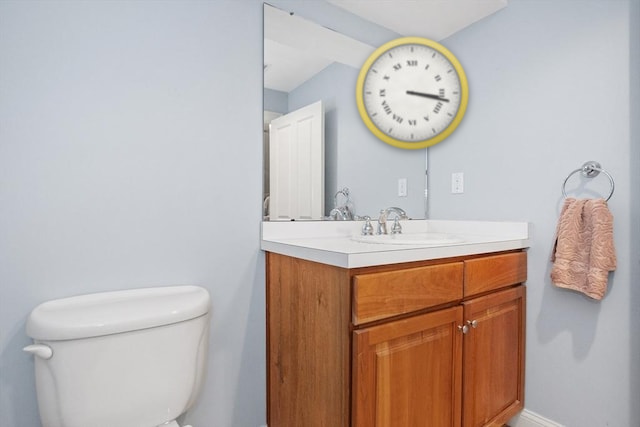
3.17
